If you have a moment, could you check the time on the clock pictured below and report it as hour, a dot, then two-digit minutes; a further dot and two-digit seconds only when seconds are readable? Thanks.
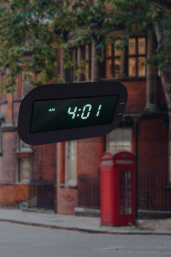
4.01
